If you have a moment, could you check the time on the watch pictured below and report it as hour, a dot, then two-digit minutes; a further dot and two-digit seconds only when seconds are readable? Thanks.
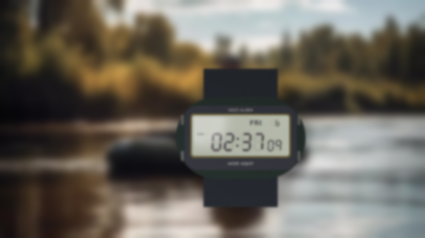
2.37.09
